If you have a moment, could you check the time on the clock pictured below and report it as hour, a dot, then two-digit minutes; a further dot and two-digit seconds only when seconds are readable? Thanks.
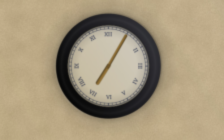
7.05
